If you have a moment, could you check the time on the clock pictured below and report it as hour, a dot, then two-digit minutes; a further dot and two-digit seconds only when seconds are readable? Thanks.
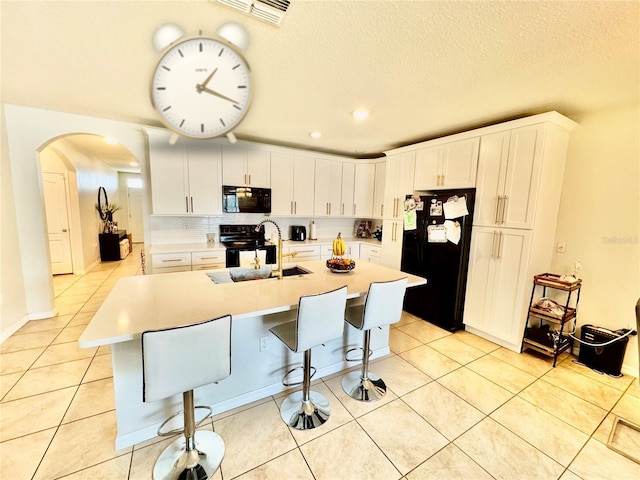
1.19
